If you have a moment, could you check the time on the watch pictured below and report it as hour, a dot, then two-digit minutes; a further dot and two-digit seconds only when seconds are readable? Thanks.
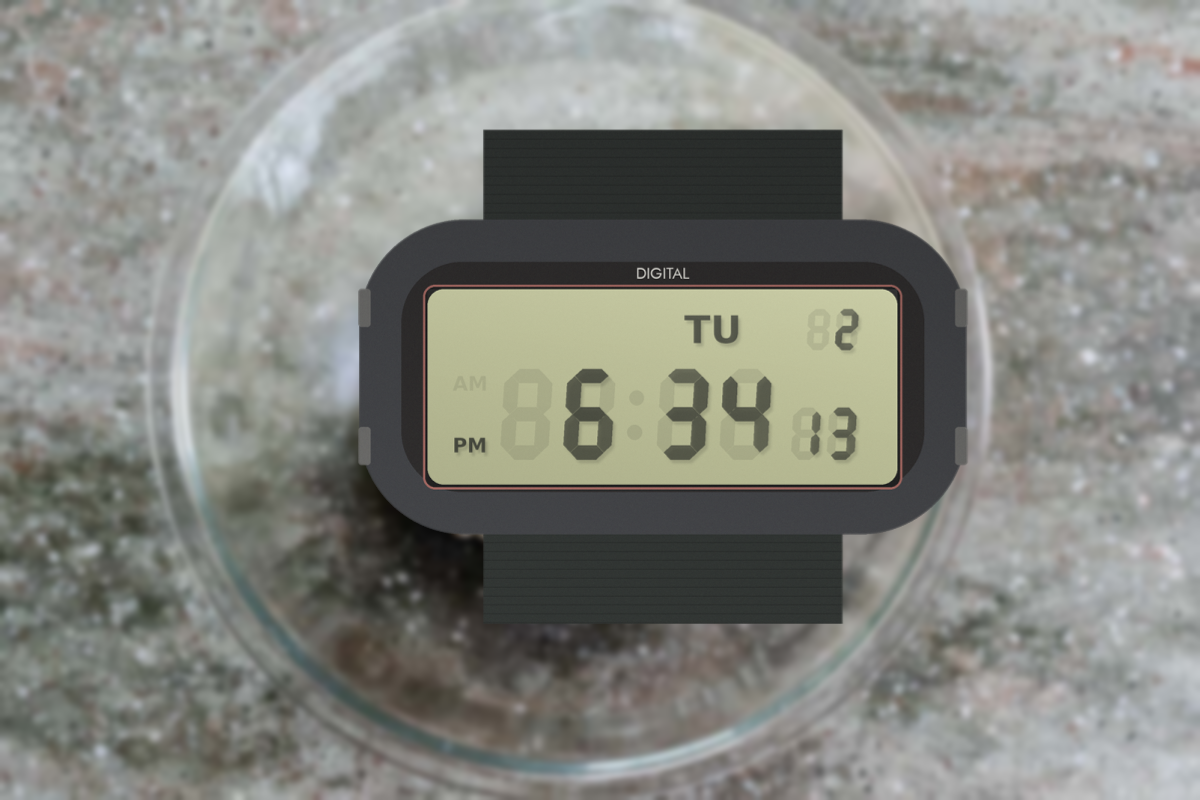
6.34.13
